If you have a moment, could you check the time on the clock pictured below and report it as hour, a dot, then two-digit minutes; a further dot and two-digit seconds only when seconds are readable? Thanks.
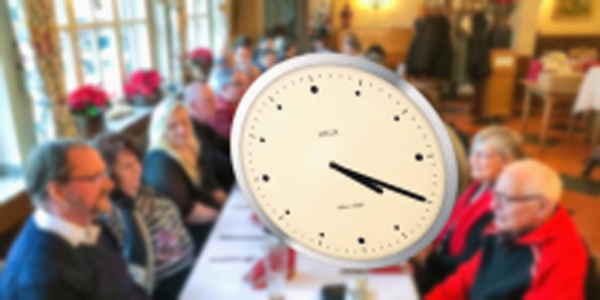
4.20
